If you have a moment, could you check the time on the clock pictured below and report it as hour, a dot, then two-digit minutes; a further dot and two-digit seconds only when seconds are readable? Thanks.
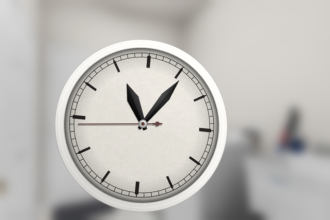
11.05.44
